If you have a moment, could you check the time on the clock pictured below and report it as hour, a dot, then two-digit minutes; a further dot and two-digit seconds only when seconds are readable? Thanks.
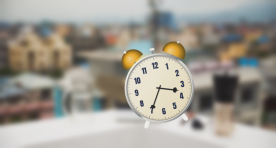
3.35
